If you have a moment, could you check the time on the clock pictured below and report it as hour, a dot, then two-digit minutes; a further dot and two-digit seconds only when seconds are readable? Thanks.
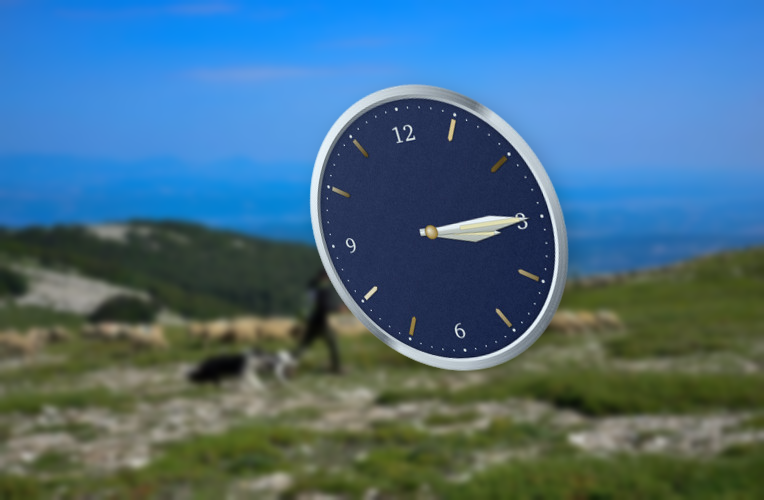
3.15
